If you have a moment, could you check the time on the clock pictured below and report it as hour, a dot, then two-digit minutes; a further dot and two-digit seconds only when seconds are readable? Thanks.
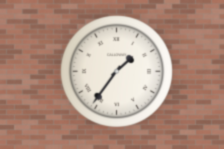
1.36
